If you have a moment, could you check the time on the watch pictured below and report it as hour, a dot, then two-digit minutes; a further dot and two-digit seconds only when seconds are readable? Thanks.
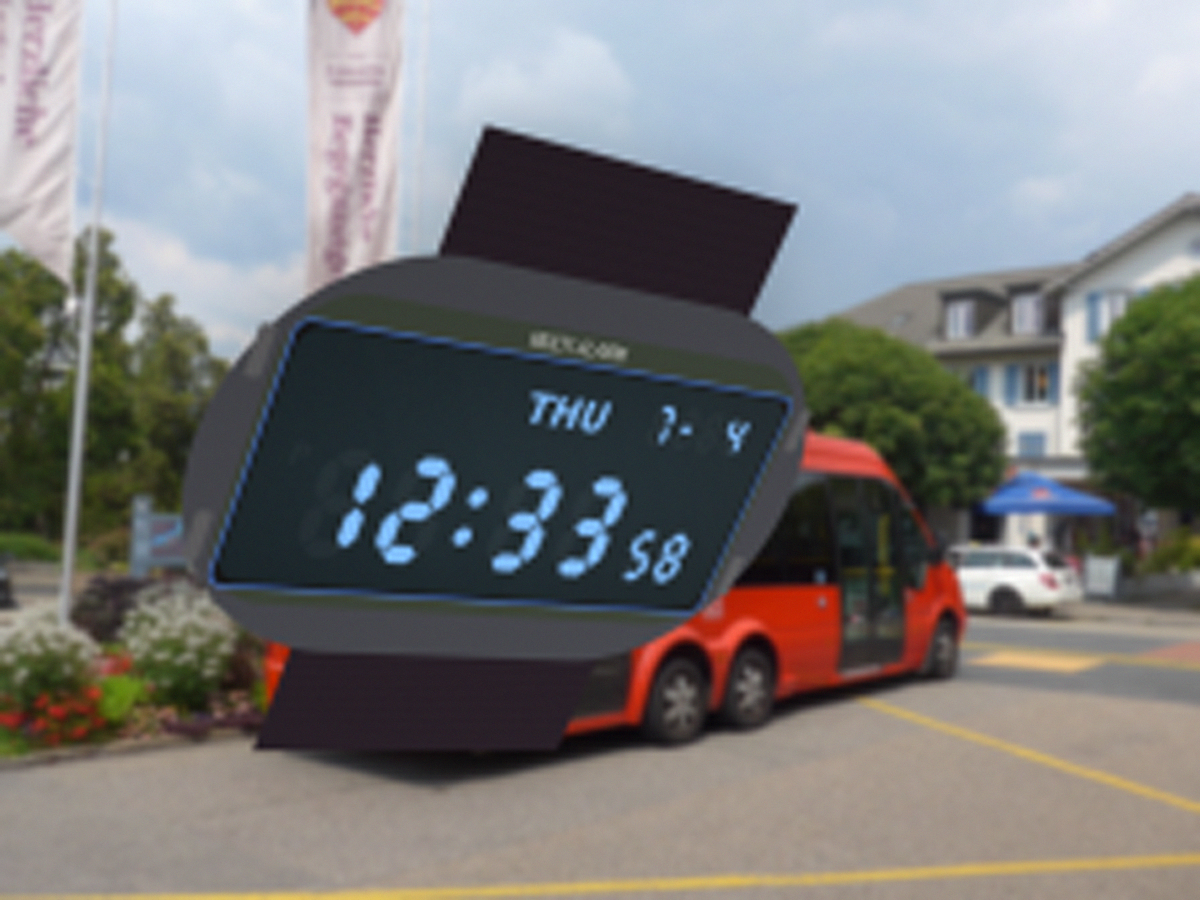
12.33.58
